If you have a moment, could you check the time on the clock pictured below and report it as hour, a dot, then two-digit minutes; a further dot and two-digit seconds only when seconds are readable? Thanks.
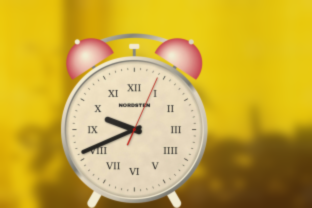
9.41.04
